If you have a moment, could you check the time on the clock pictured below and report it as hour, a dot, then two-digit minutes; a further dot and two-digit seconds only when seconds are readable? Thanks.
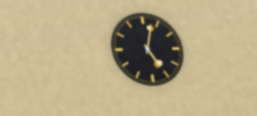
5.03
